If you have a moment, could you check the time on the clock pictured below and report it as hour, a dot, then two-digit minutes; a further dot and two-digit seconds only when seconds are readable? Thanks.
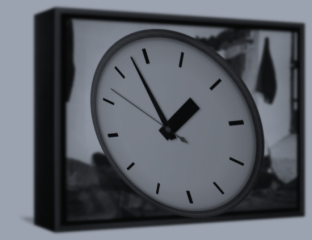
1.57.52
